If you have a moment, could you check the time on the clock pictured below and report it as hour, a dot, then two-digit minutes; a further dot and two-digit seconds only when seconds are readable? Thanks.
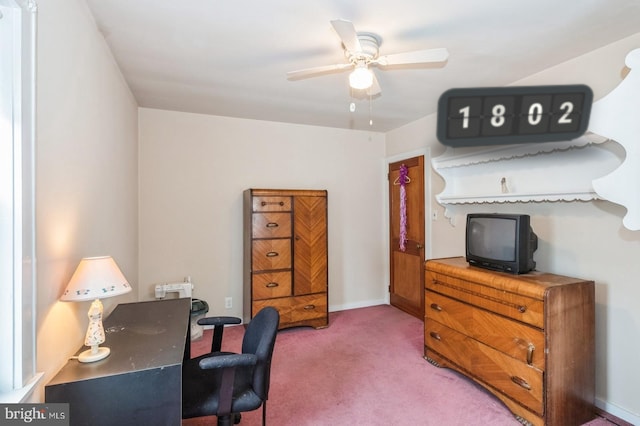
18.02
